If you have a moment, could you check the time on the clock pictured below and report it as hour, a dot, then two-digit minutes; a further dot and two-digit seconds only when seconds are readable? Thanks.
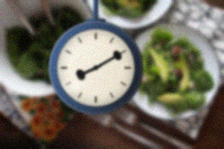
8.10
